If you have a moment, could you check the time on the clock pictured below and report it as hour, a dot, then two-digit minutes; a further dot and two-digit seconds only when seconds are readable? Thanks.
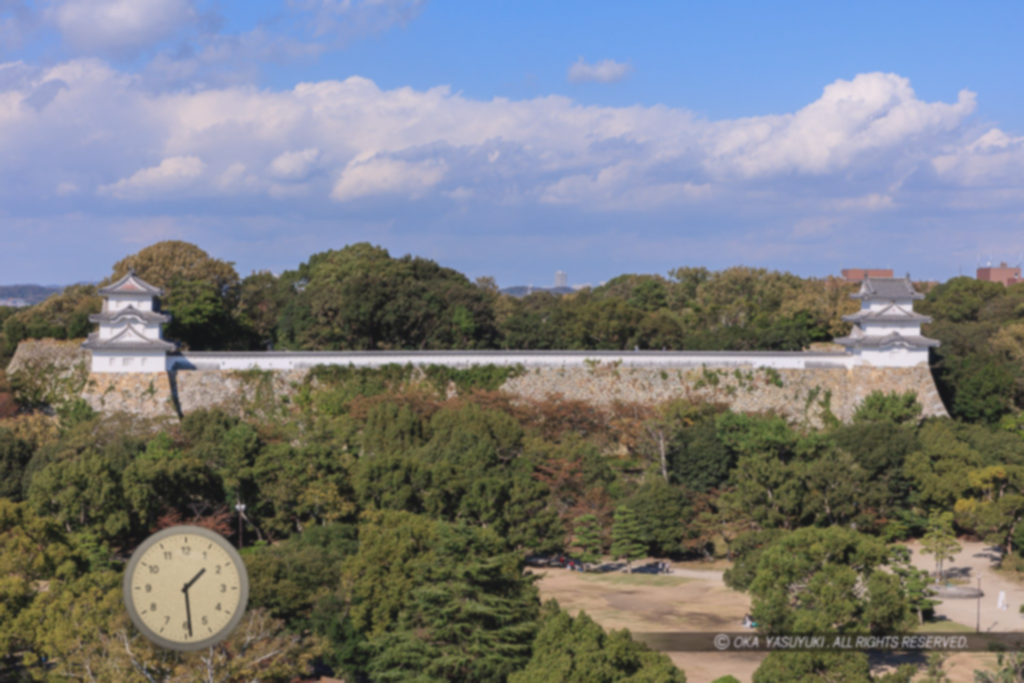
1.29
